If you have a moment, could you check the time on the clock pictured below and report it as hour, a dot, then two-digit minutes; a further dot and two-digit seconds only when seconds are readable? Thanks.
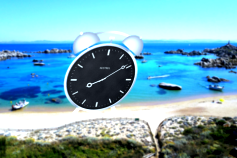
8.09
